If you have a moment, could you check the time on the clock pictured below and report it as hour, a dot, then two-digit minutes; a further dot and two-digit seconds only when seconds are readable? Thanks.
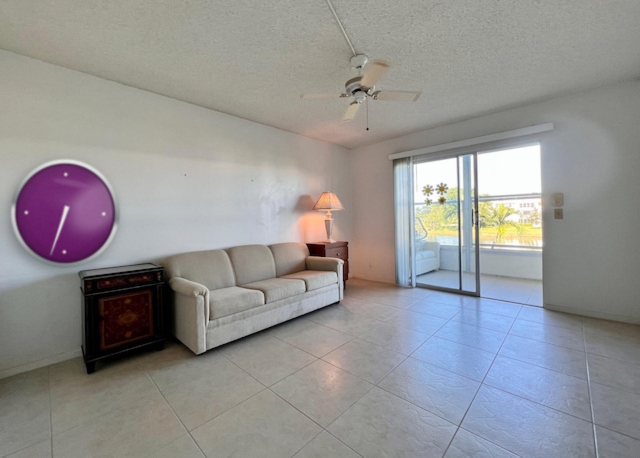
6.33
